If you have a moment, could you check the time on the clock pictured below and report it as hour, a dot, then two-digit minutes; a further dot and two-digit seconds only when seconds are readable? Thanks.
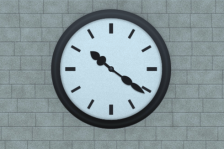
10.21
